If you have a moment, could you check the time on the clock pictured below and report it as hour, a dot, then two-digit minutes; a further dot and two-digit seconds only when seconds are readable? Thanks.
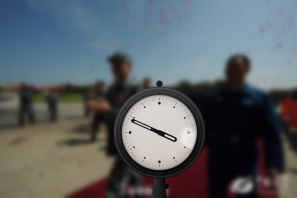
3.49
